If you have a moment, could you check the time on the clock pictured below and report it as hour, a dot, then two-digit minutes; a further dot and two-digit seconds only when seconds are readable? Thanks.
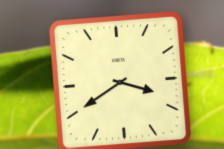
3.40
